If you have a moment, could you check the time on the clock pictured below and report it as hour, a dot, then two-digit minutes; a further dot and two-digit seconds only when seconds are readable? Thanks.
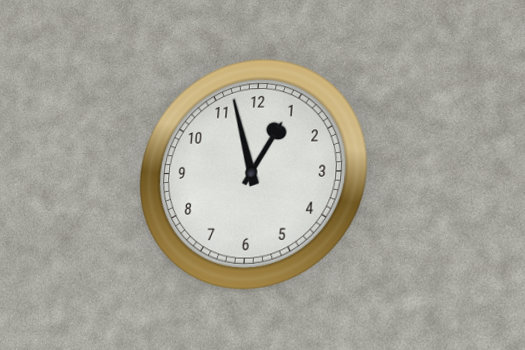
12.57
